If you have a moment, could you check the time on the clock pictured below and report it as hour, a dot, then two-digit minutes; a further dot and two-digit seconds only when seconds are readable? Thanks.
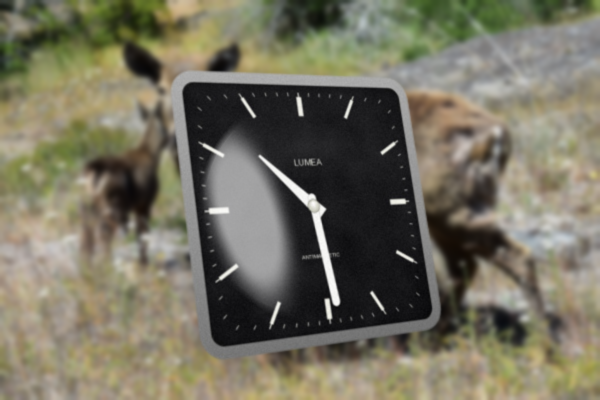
10.29
